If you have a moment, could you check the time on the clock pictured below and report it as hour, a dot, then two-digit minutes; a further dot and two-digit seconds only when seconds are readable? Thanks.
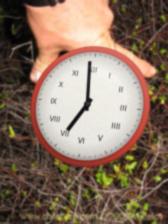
6.59
